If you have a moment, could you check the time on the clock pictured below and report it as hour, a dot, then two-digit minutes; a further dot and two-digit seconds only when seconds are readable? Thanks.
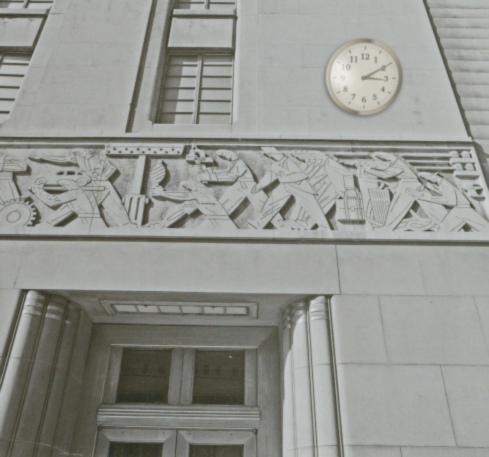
3.10
